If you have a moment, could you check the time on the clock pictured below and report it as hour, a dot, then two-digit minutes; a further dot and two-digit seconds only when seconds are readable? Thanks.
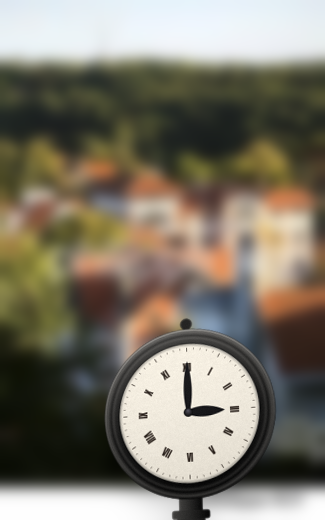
3.00
